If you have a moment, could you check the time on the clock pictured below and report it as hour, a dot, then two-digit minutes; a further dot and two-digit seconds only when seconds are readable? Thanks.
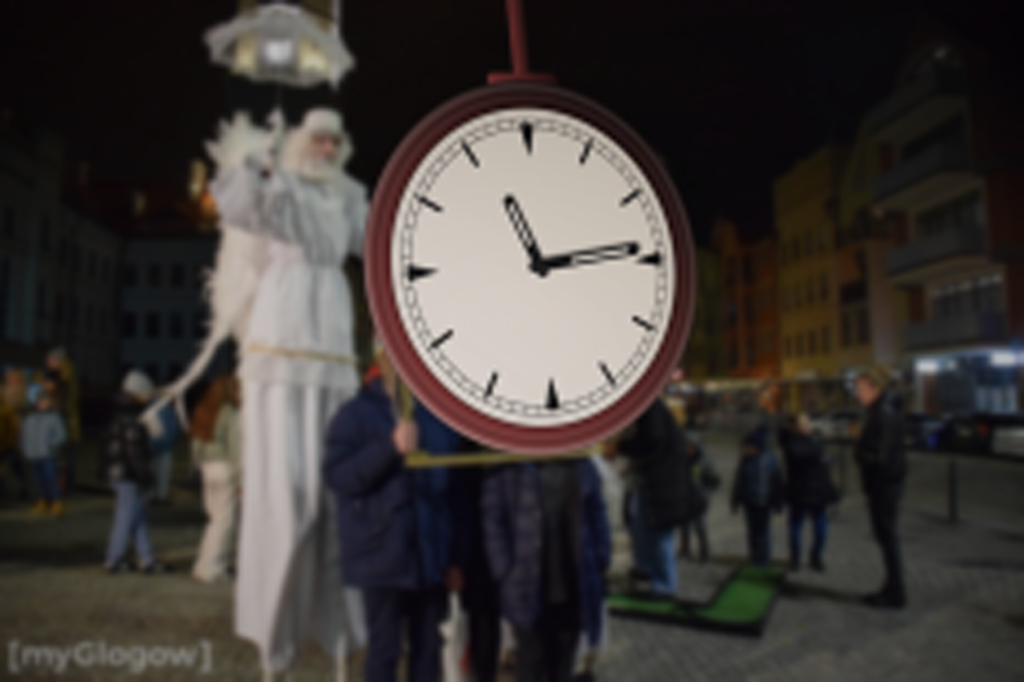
11.14
